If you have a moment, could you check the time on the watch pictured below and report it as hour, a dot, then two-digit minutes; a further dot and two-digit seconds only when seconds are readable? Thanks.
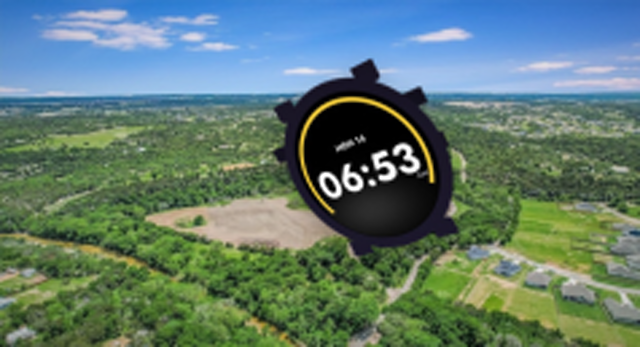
6.53
